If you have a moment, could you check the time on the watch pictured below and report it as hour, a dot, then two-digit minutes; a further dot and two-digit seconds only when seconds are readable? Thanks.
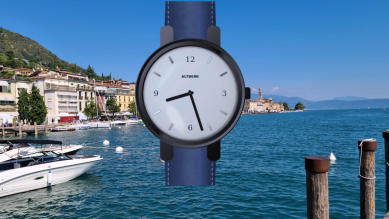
8.27
